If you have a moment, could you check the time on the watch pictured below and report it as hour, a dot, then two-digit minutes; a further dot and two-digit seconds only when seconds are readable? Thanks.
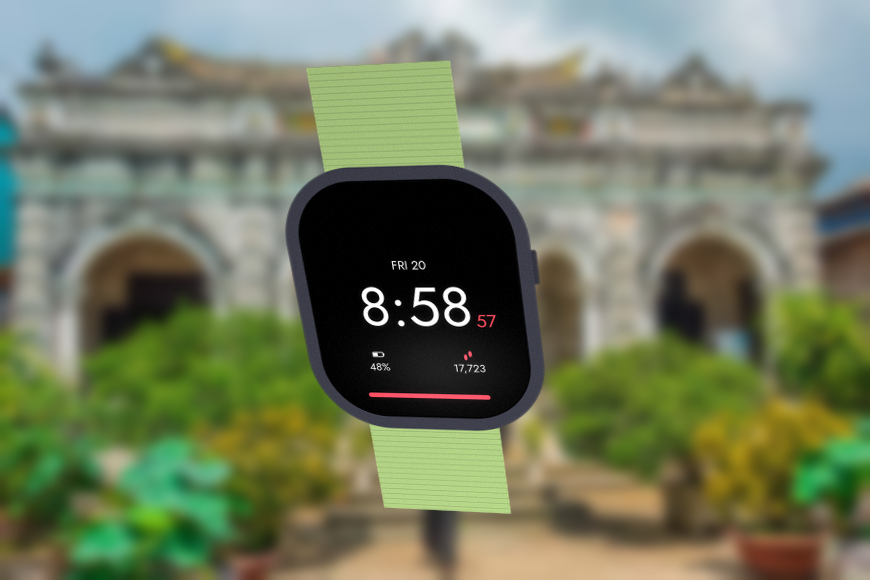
8.58.57
